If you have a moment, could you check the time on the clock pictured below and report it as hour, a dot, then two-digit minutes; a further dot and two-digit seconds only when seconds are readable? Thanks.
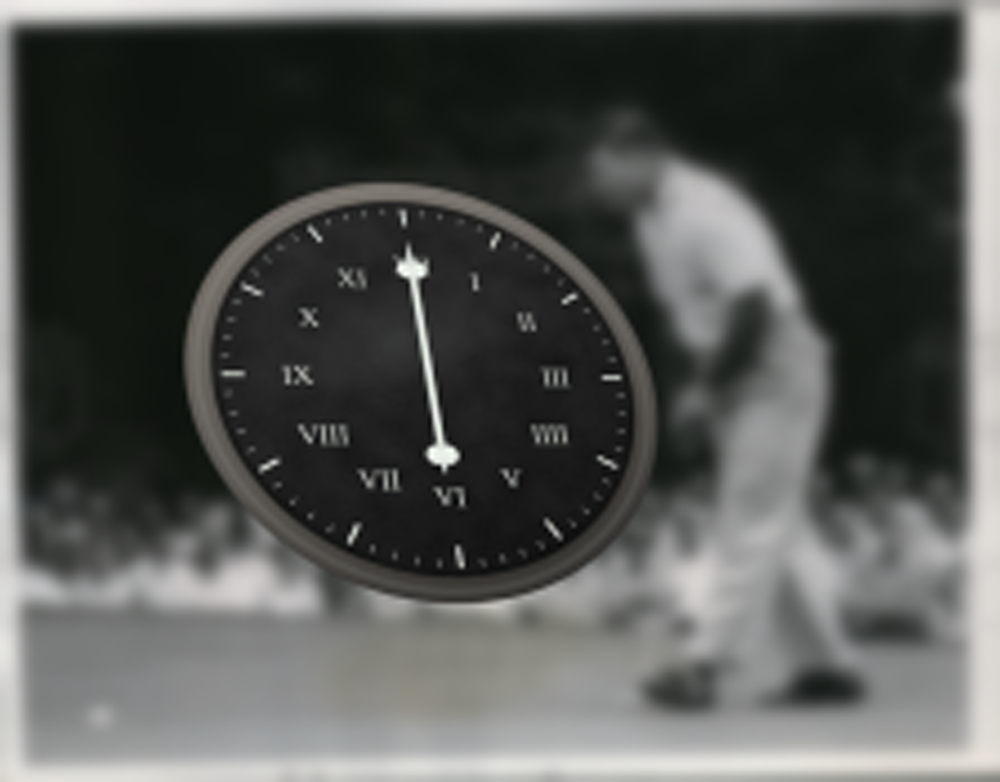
6.00
